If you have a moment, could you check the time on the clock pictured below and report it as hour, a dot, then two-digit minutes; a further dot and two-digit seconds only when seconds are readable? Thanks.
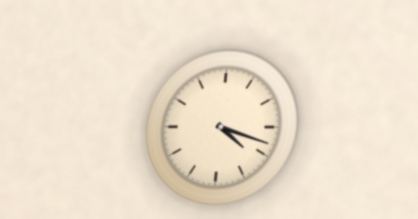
4.18
